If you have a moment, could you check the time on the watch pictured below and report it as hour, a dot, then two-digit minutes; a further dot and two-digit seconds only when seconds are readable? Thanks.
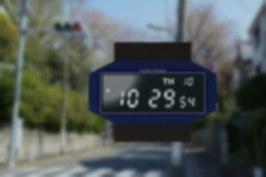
10.29
